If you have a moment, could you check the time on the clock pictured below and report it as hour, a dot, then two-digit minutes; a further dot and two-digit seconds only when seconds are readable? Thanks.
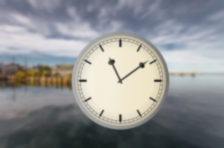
11.09
